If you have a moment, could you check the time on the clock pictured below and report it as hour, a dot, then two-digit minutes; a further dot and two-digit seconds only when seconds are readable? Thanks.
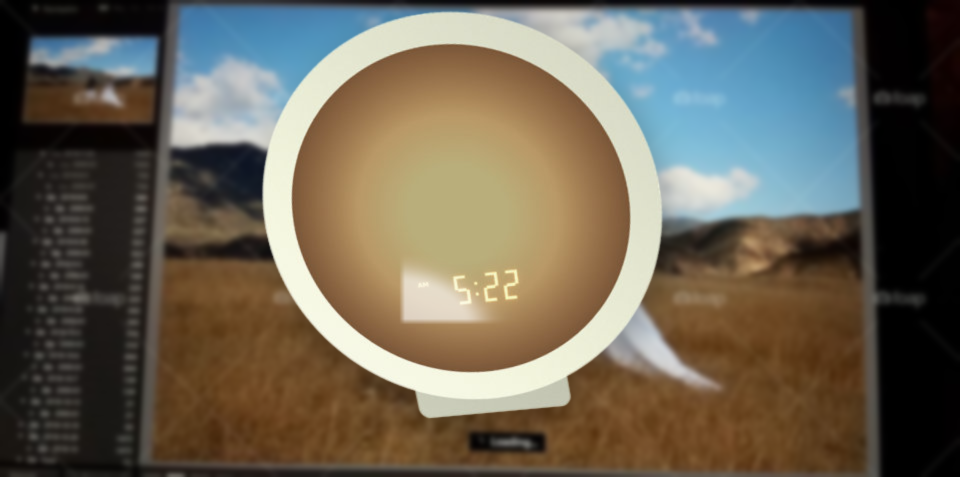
5.22
